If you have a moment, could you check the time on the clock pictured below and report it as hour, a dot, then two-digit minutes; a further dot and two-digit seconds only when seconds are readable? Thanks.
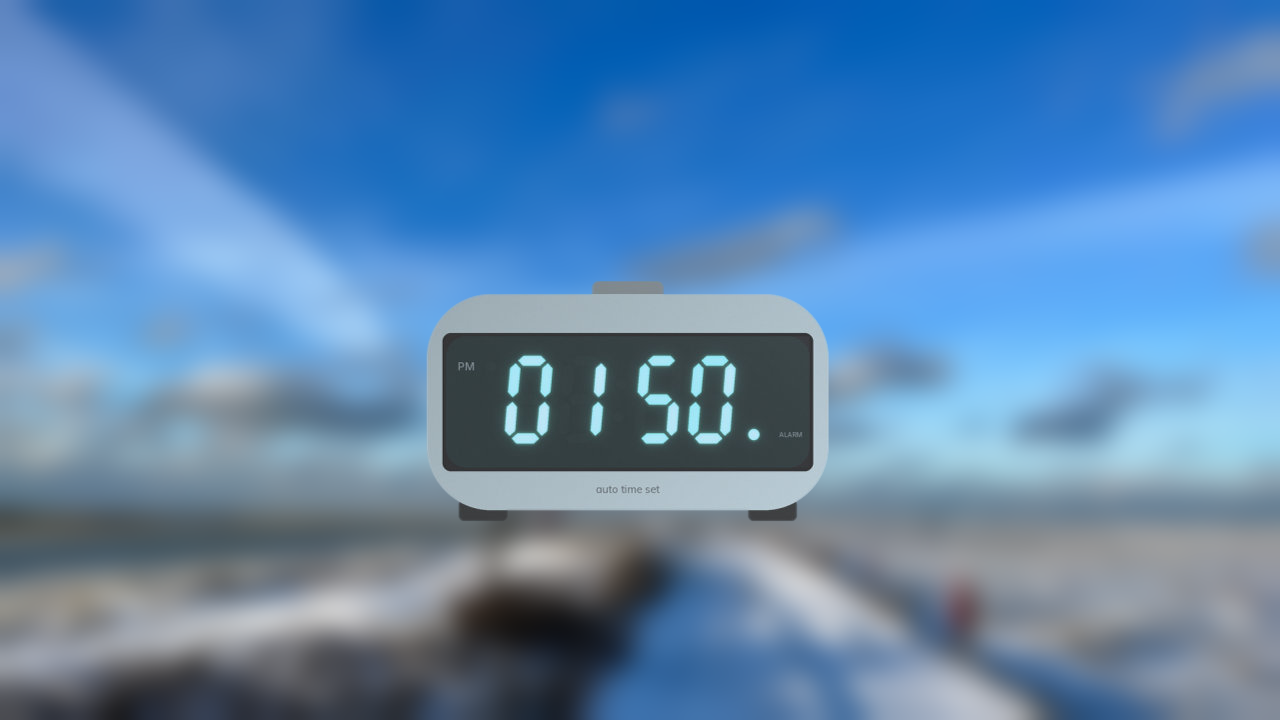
1.50
